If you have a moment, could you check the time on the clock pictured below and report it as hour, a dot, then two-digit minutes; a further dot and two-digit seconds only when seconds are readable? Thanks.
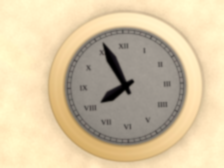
7.56
